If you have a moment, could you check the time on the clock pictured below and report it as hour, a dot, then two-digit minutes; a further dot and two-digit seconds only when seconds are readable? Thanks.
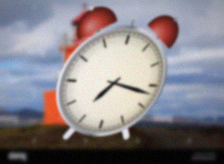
7.17
